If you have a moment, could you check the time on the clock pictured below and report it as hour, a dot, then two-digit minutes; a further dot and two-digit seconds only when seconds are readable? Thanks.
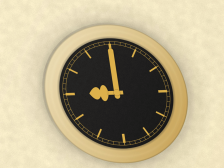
9.00
